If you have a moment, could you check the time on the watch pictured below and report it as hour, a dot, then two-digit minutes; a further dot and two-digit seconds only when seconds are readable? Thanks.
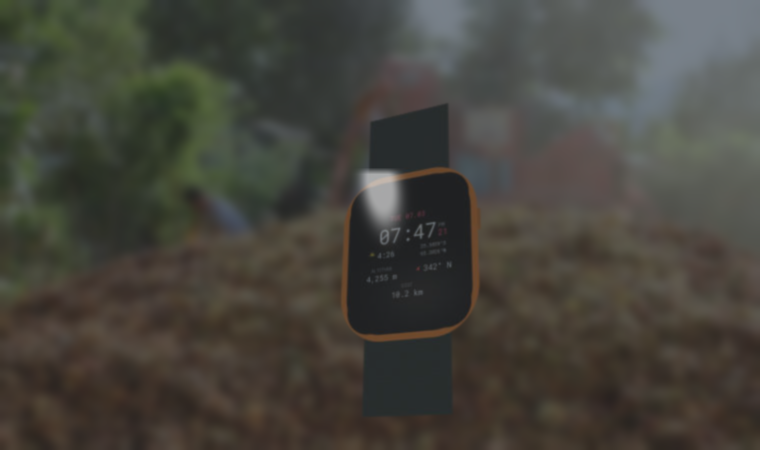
7.47
